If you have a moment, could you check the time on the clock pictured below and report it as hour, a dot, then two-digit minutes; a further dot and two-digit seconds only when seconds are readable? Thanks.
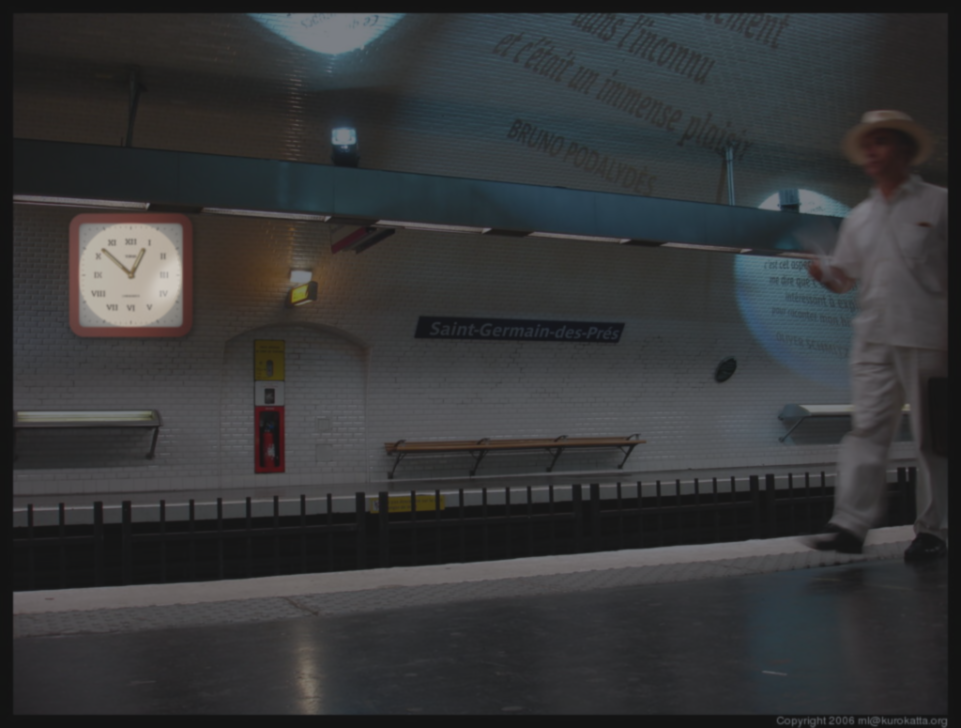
12.52
